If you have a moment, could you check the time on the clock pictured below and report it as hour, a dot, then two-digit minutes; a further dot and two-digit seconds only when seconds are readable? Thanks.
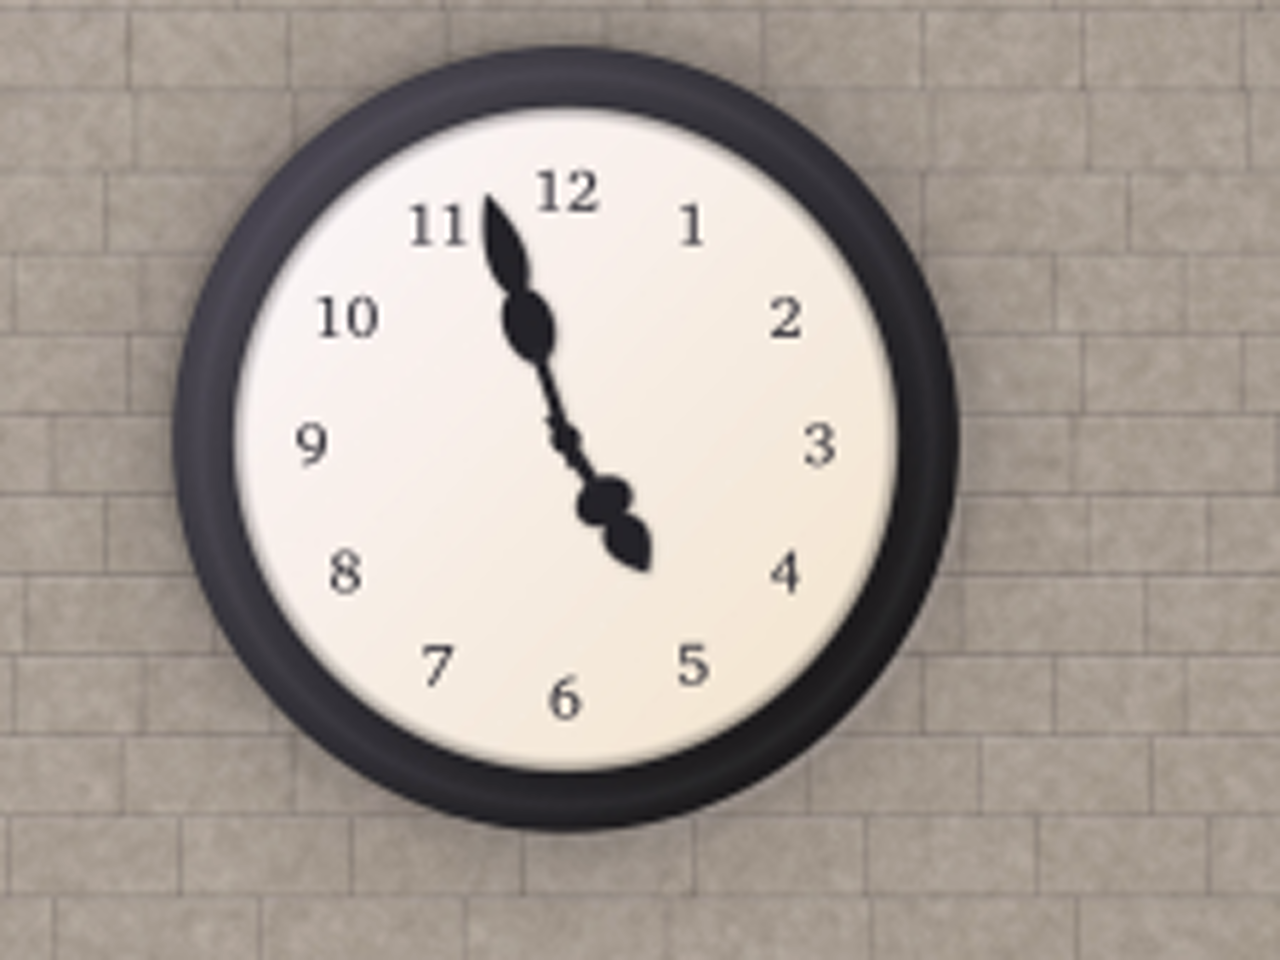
4.57
